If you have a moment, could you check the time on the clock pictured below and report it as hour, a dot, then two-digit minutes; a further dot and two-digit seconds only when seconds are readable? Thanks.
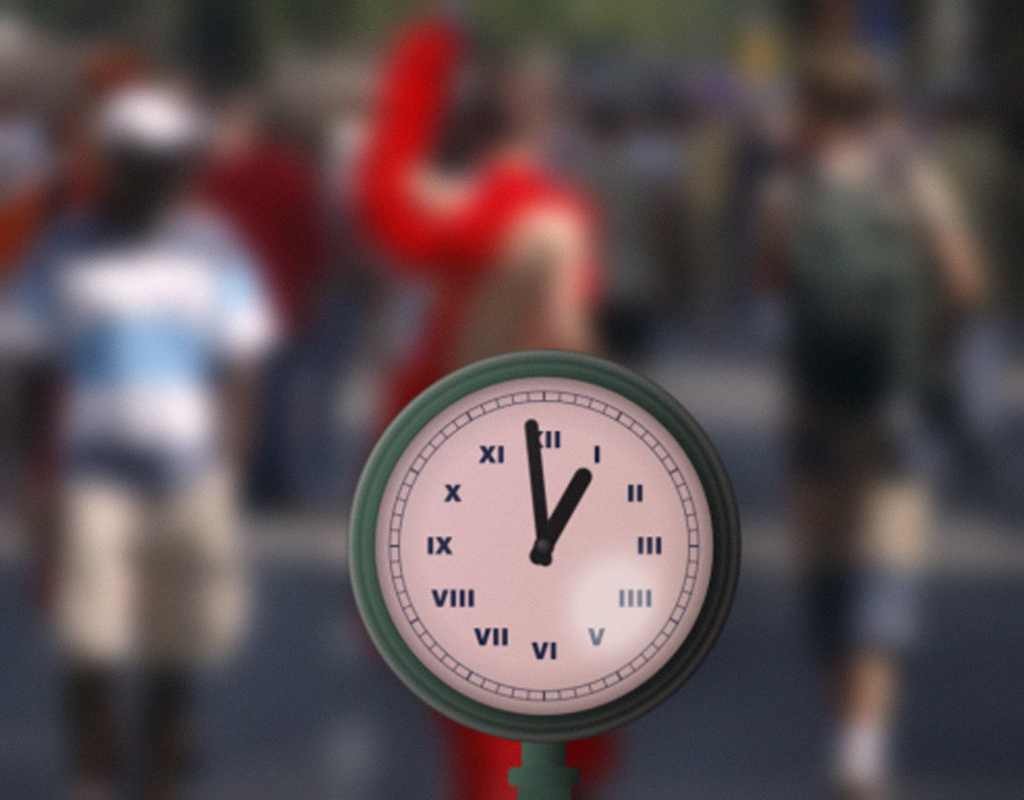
12.59
